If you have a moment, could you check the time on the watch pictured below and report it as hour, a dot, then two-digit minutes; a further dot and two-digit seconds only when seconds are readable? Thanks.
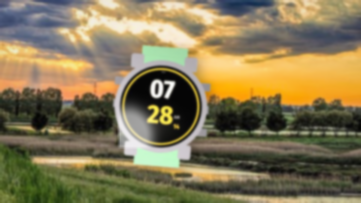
7.28
